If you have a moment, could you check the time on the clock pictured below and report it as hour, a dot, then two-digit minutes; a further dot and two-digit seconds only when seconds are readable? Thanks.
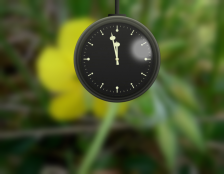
11.58
